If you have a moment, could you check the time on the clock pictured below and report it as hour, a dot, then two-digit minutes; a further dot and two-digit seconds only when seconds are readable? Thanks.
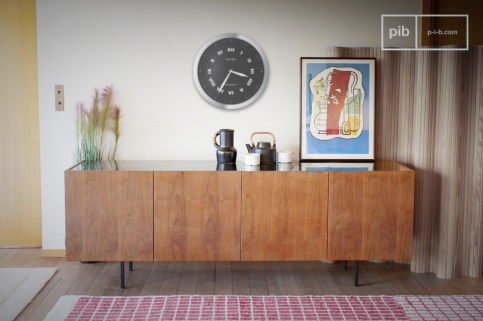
3.35
